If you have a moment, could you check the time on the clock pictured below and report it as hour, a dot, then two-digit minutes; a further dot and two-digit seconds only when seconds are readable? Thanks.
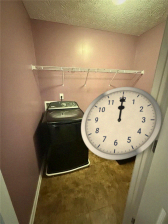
12.00
